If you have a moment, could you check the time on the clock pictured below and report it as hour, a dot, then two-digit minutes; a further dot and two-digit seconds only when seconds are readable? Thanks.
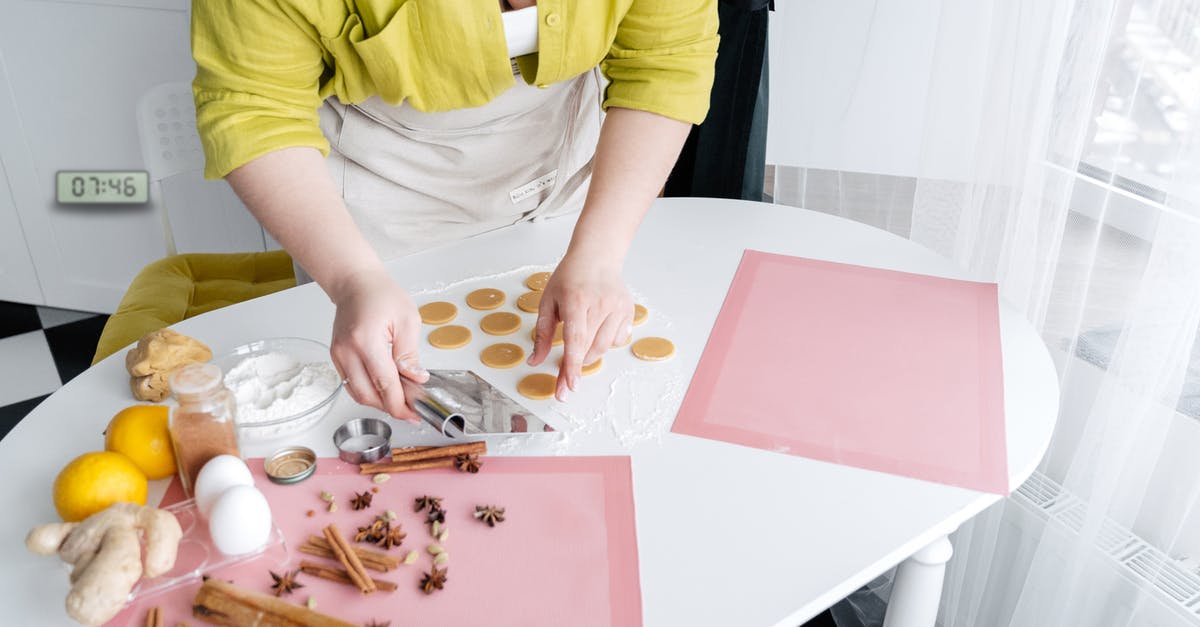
7.46
